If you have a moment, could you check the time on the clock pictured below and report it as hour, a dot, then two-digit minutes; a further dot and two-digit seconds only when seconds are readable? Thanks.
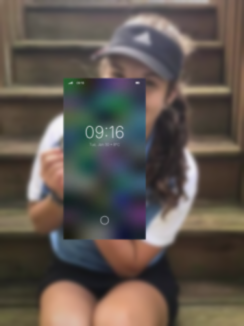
9.16
